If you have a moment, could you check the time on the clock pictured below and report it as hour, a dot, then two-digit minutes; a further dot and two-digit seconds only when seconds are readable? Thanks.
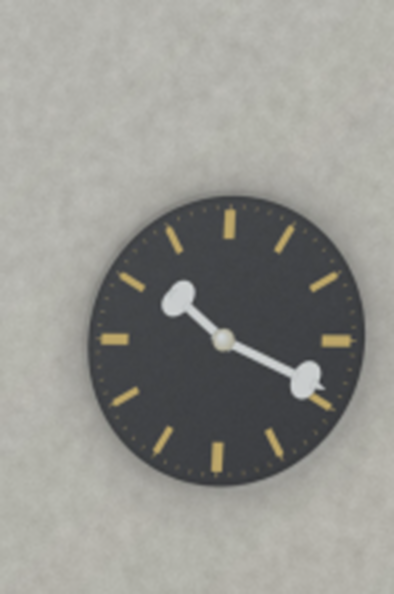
10.19
